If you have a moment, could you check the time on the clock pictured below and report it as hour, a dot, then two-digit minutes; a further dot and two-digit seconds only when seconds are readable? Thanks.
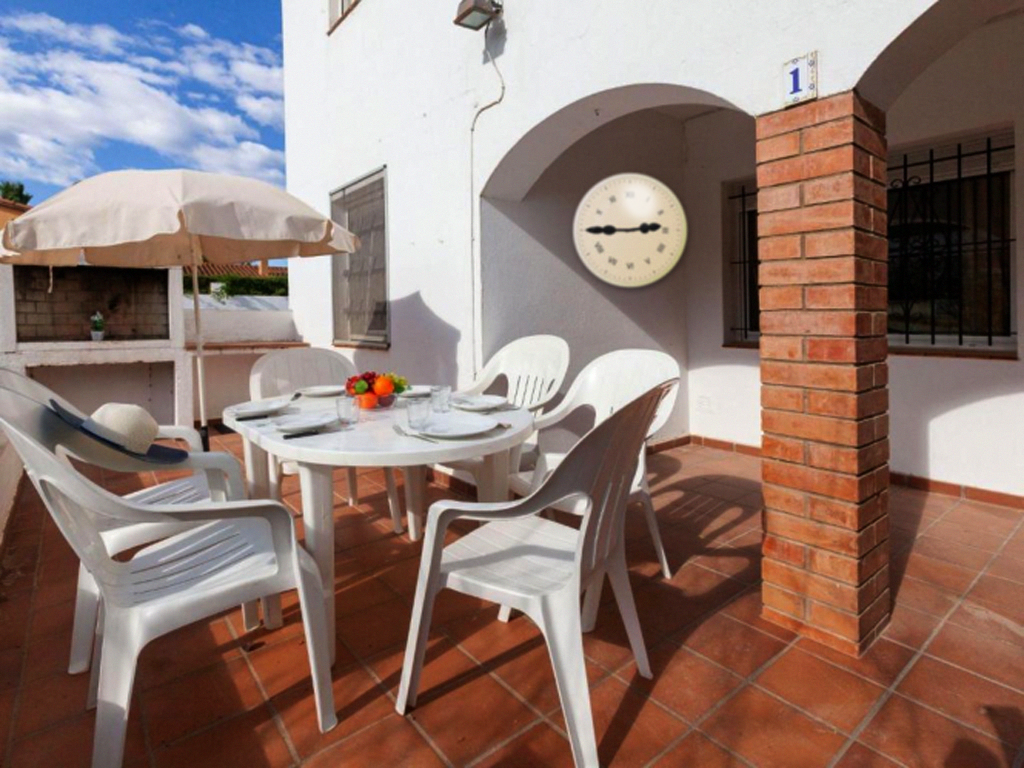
2.45
